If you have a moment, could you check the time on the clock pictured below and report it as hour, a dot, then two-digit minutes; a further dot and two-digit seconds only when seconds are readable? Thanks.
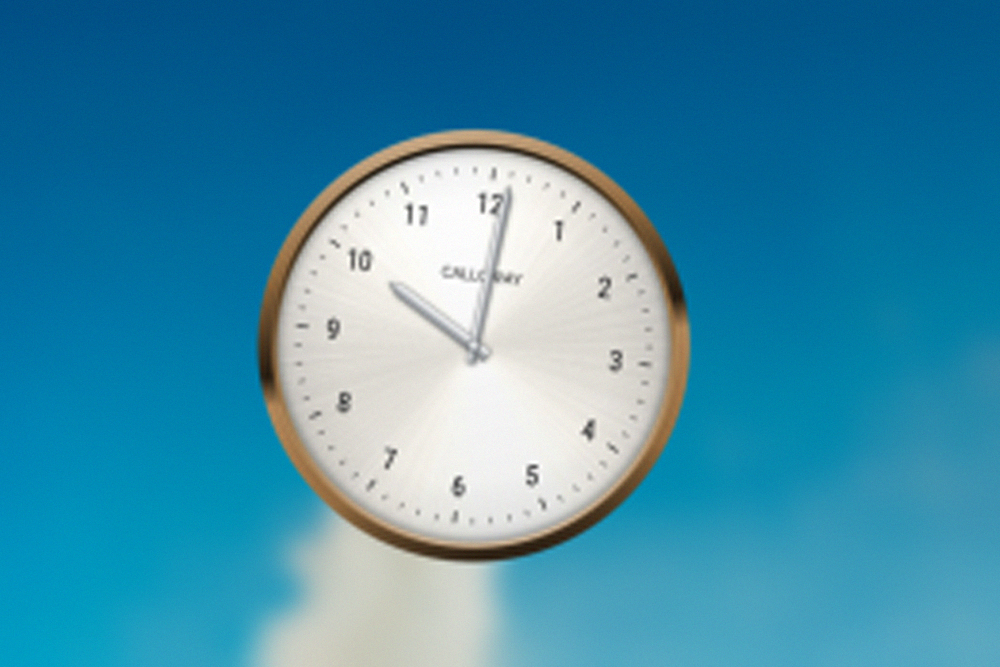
10.01
